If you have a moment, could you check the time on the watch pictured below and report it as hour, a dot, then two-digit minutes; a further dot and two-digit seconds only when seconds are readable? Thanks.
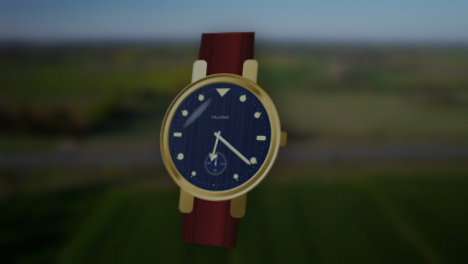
6.21
